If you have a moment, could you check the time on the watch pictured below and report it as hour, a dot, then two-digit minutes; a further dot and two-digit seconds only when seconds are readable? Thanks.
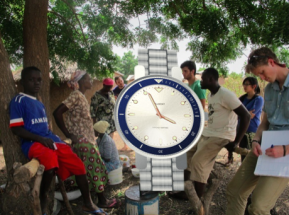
3.56
